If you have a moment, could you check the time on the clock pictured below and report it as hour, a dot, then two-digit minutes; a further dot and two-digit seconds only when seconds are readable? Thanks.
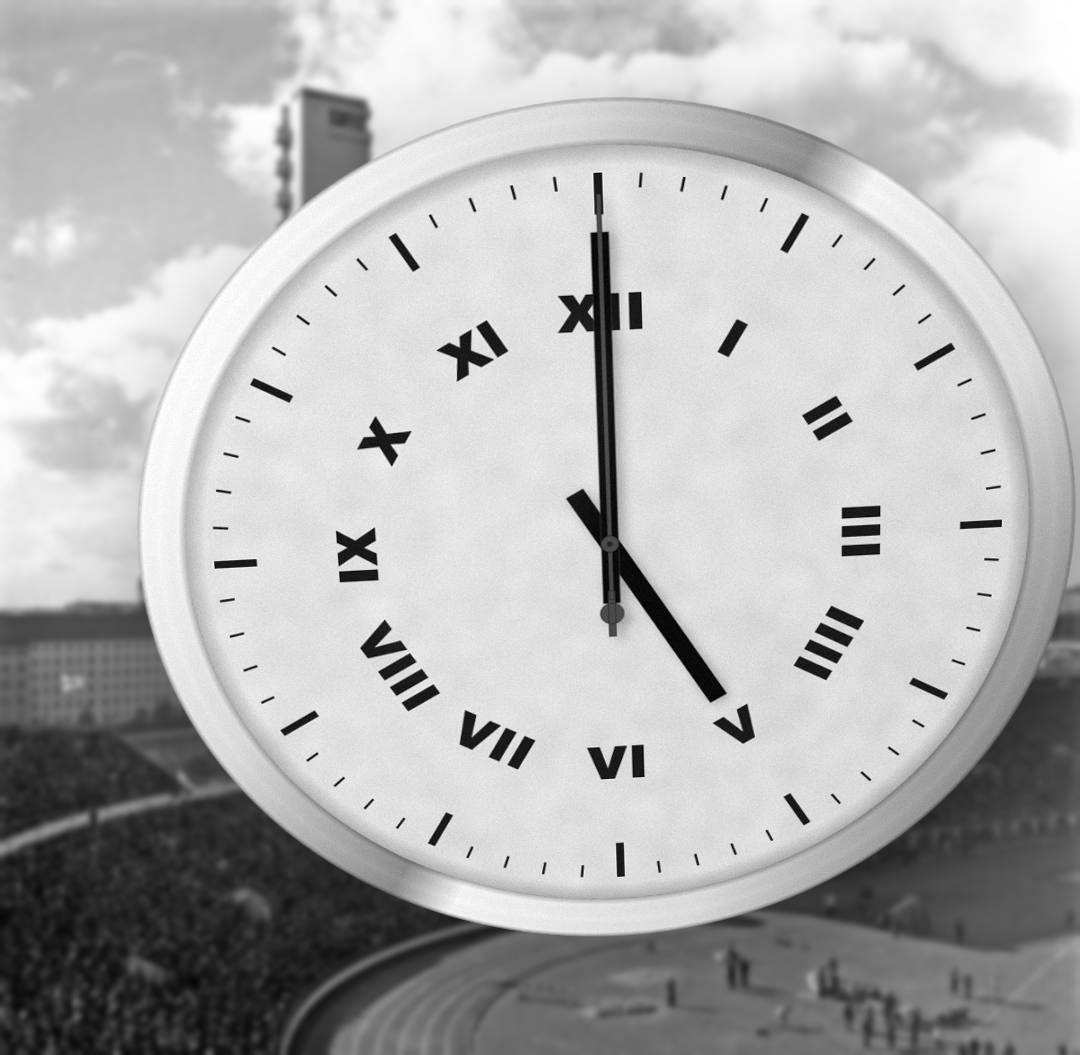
5.00.00
